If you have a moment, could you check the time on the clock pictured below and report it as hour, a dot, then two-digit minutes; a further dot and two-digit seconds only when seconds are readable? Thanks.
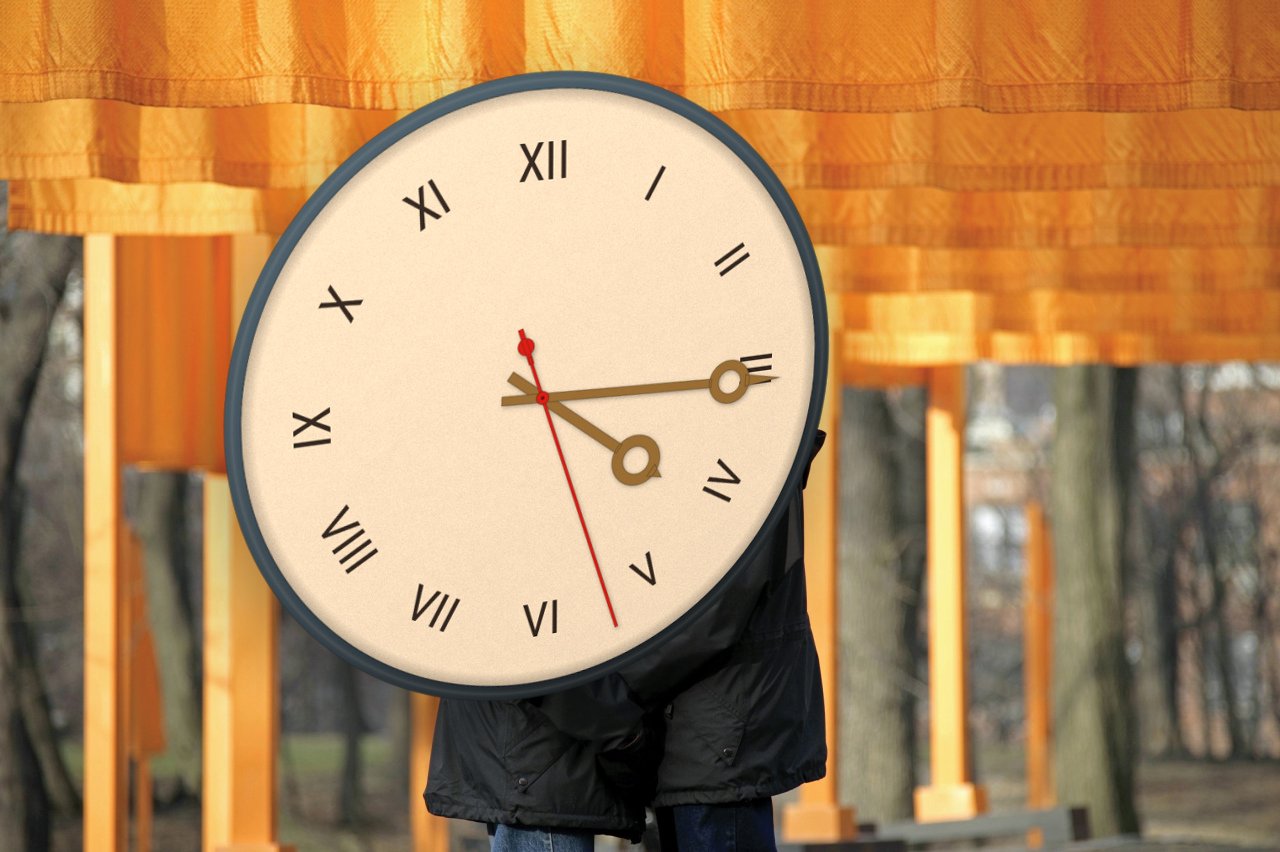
4.15.27
